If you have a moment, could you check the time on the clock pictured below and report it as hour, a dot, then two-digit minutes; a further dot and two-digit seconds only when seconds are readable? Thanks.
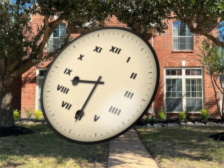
8.30
